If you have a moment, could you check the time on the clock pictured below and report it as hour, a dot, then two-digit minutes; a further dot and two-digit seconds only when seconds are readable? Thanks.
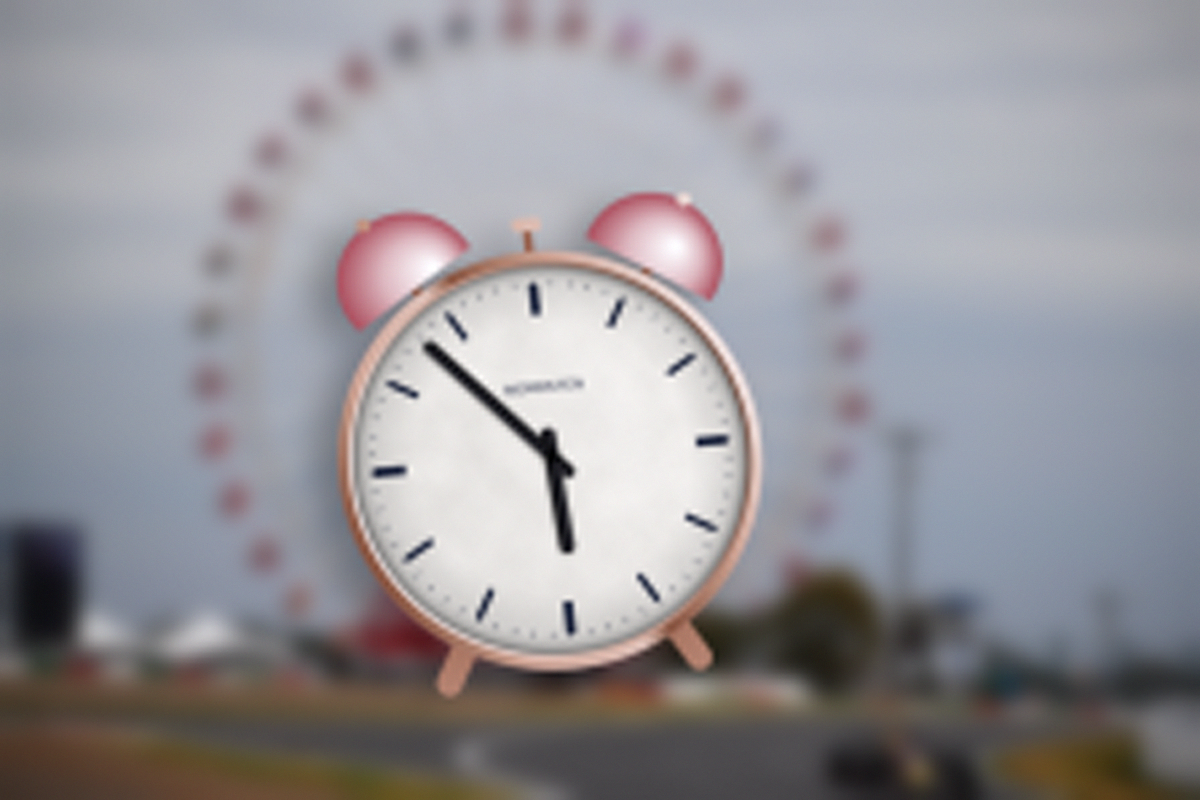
5.53
